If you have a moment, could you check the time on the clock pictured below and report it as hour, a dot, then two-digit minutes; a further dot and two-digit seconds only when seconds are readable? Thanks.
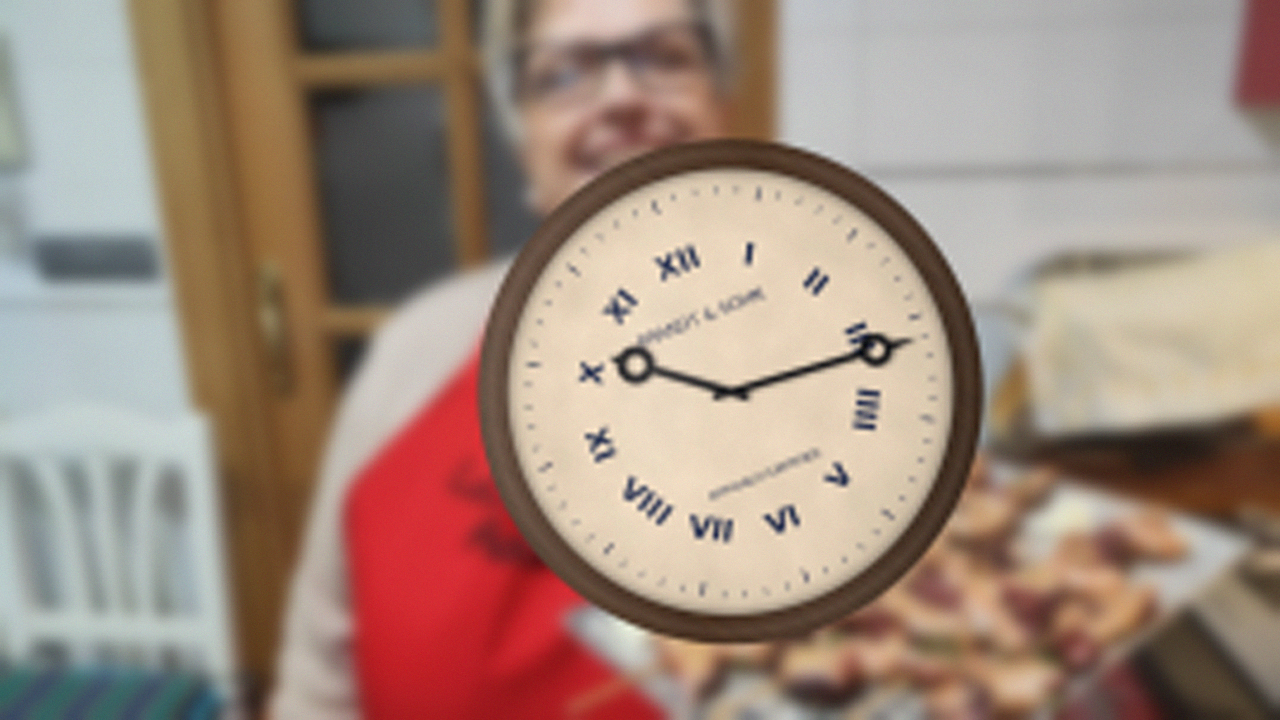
10.16
